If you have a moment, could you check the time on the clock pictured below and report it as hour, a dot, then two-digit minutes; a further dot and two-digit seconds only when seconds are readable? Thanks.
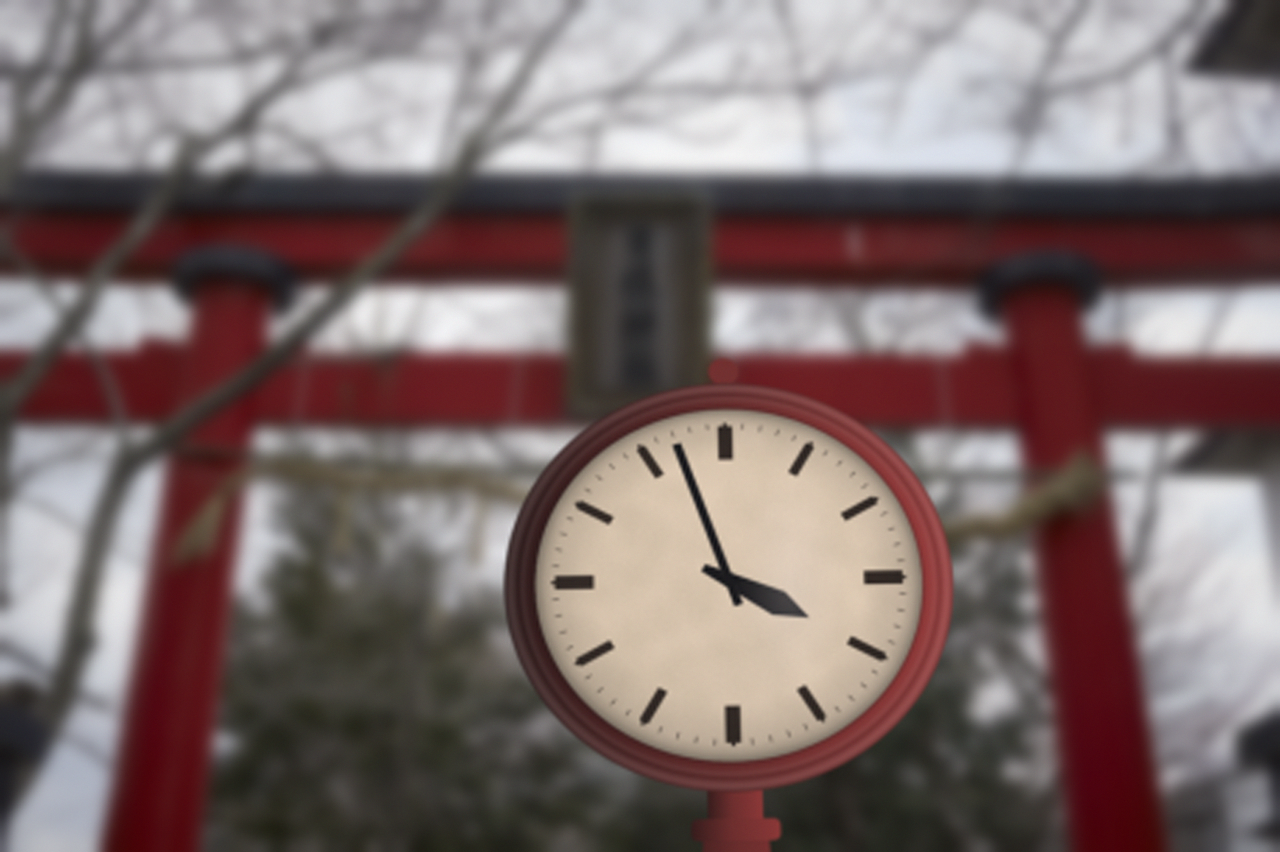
3.57
